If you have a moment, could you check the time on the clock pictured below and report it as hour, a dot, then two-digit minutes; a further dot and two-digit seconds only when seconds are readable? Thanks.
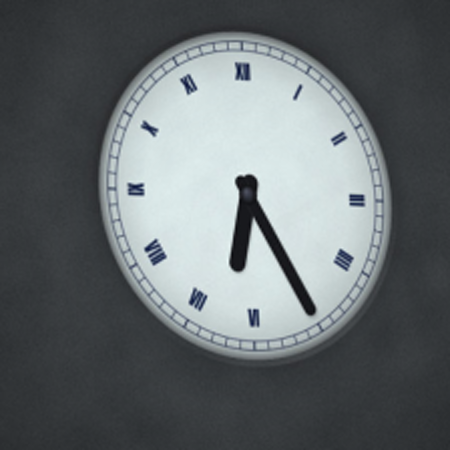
6.25
